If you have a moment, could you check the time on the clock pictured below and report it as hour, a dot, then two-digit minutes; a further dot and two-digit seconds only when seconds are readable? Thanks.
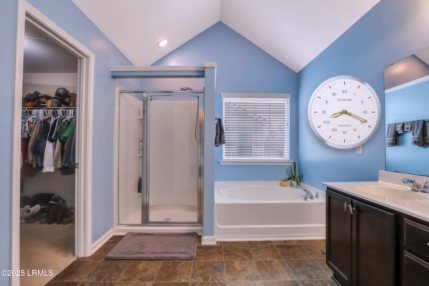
8.19
